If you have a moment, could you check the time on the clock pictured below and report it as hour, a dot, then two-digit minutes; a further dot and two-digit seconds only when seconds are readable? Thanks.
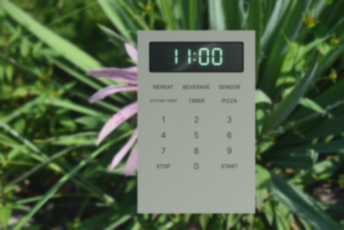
11.00
